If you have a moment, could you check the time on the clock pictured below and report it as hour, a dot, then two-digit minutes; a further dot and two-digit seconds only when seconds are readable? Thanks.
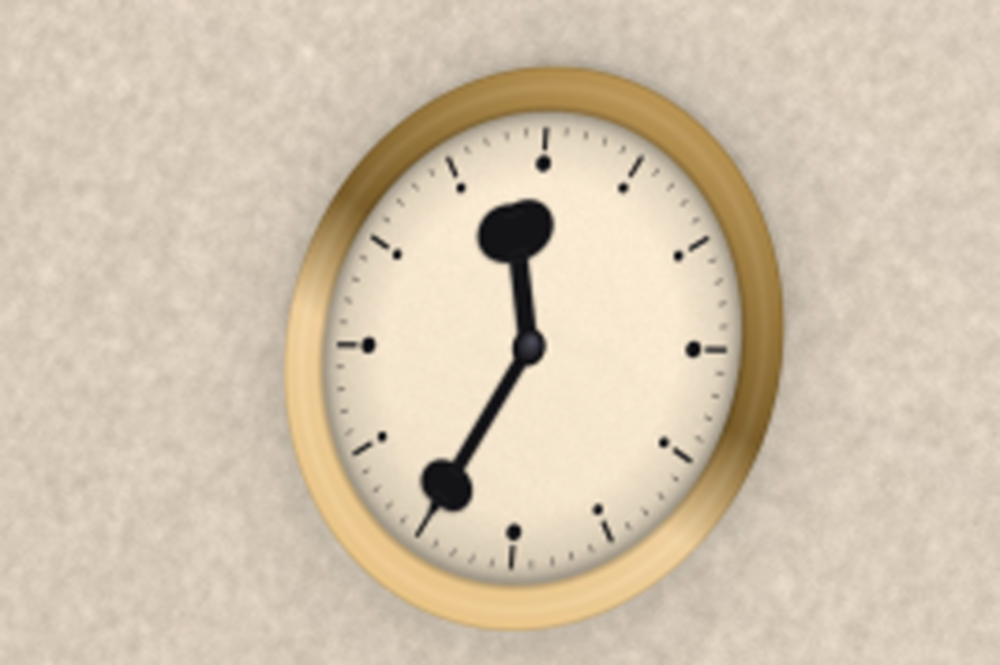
11.35
